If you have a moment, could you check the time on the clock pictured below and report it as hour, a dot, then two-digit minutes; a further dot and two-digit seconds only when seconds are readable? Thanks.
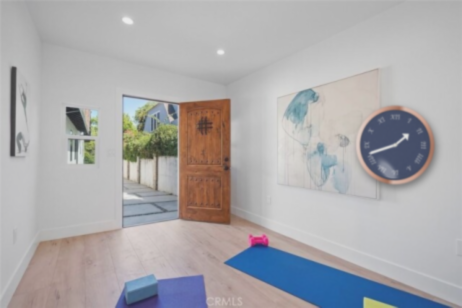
1.42
